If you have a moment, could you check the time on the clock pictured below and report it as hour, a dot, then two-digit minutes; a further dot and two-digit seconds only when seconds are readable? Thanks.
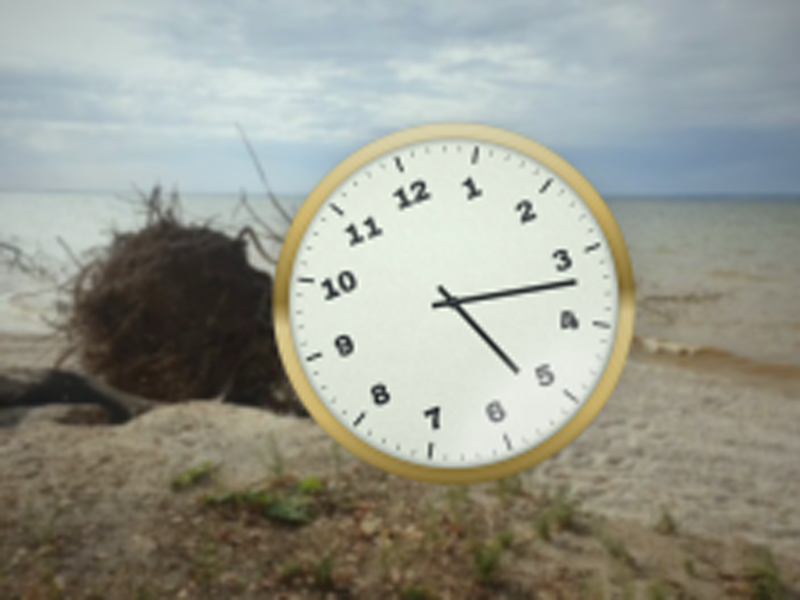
5.17
